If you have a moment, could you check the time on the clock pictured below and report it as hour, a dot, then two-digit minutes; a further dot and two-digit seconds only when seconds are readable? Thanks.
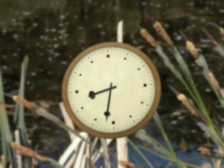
8.32
